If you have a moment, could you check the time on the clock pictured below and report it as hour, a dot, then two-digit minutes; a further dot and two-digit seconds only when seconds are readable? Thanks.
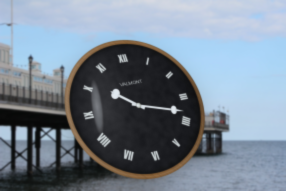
10.18
